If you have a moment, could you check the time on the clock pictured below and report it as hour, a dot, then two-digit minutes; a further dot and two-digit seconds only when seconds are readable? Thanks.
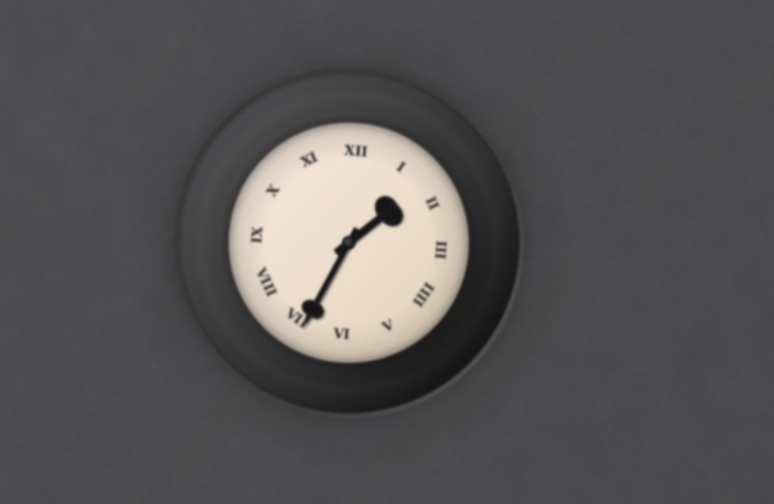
1.34
